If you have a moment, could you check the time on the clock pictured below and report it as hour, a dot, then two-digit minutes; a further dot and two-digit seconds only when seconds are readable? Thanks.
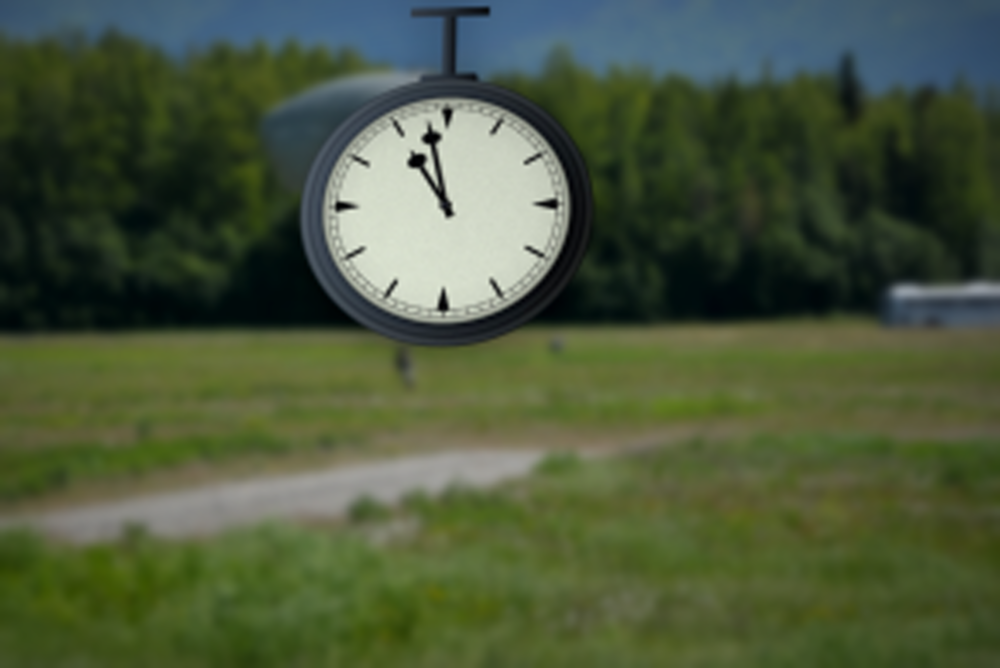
10.58
